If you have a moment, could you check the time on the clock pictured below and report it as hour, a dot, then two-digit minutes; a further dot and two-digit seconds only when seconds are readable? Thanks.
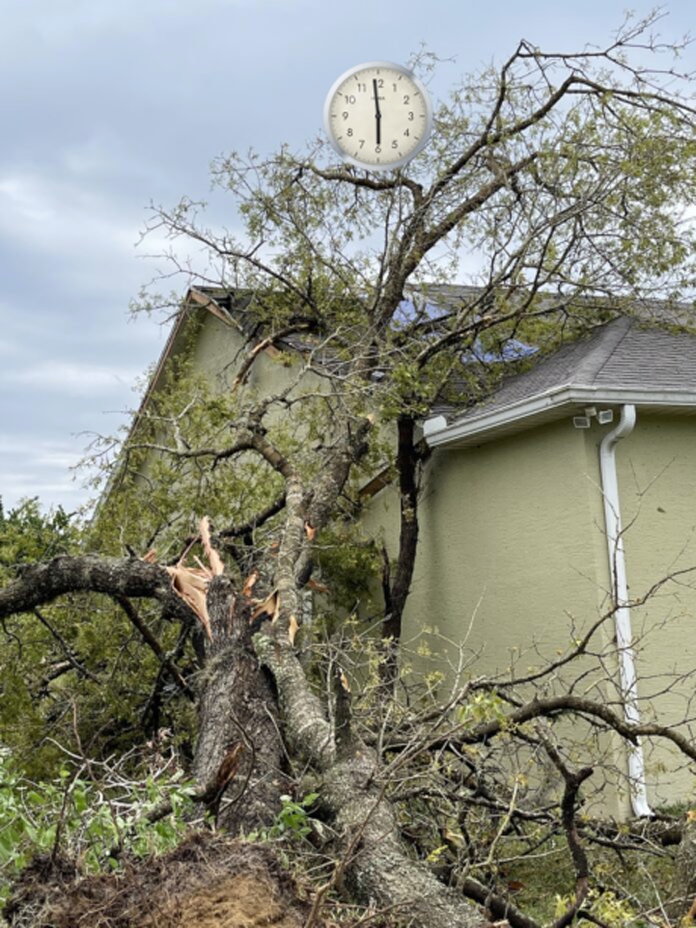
5.59
